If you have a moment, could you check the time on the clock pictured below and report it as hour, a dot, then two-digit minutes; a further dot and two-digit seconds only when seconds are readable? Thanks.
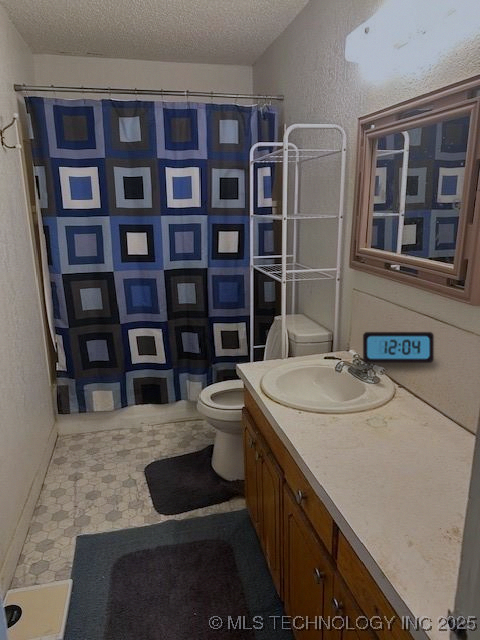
12.04
